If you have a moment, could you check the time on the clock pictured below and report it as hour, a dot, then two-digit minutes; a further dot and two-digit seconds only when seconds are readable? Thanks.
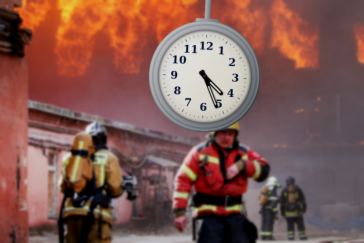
4.26
